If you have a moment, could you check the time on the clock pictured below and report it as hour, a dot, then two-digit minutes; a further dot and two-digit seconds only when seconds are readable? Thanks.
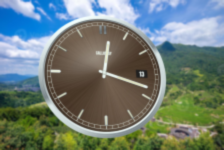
12.18
